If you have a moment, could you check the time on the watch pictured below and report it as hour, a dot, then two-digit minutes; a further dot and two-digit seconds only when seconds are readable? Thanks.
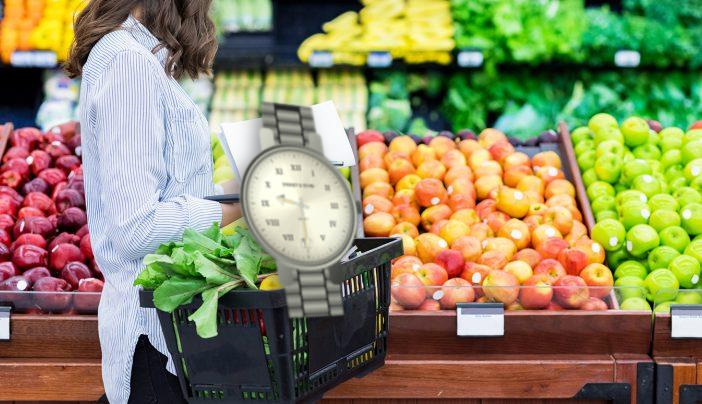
9.30
